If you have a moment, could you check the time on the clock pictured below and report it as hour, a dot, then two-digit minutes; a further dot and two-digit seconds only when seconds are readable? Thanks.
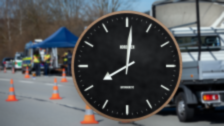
8.01
